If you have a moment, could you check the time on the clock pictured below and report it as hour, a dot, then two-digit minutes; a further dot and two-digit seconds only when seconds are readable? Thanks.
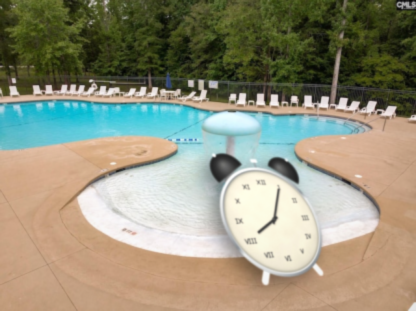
8.05
